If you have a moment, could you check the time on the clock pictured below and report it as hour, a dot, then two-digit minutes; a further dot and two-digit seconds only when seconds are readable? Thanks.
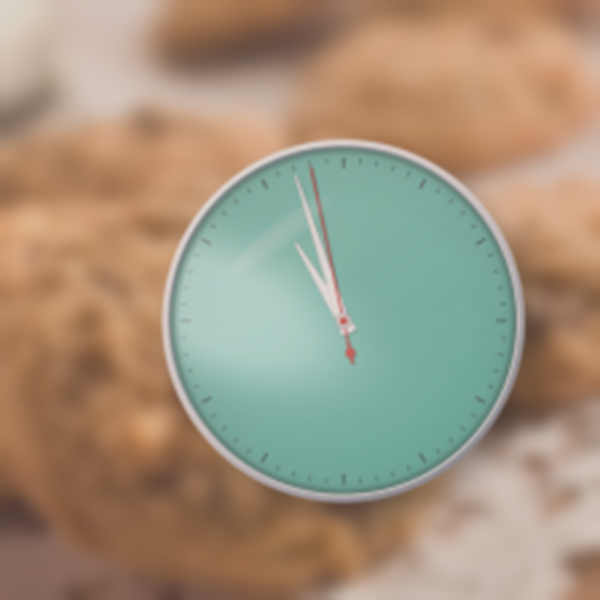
10.56.58
